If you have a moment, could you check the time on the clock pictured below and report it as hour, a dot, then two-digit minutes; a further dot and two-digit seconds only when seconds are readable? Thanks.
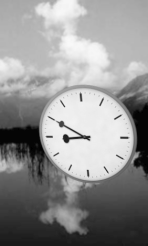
8.50
